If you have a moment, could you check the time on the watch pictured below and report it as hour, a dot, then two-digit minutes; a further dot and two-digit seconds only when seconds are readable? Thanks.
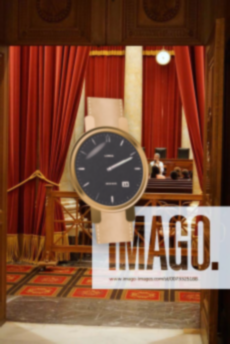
2.11
